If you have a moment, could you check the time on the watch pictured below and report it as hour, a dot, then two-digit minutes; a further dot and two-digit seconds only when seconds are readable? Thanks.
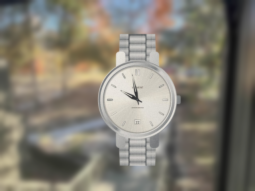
9.58
